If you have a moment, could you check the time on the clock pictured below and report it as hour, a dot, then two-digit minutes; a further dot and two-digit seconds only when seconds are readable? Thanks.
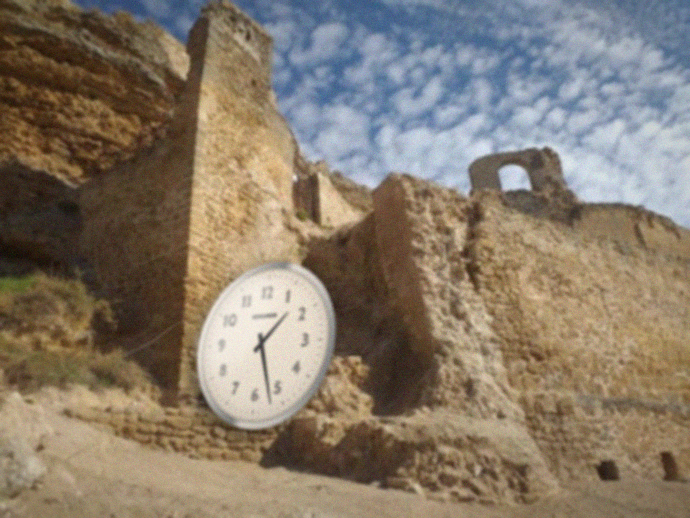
1.27
